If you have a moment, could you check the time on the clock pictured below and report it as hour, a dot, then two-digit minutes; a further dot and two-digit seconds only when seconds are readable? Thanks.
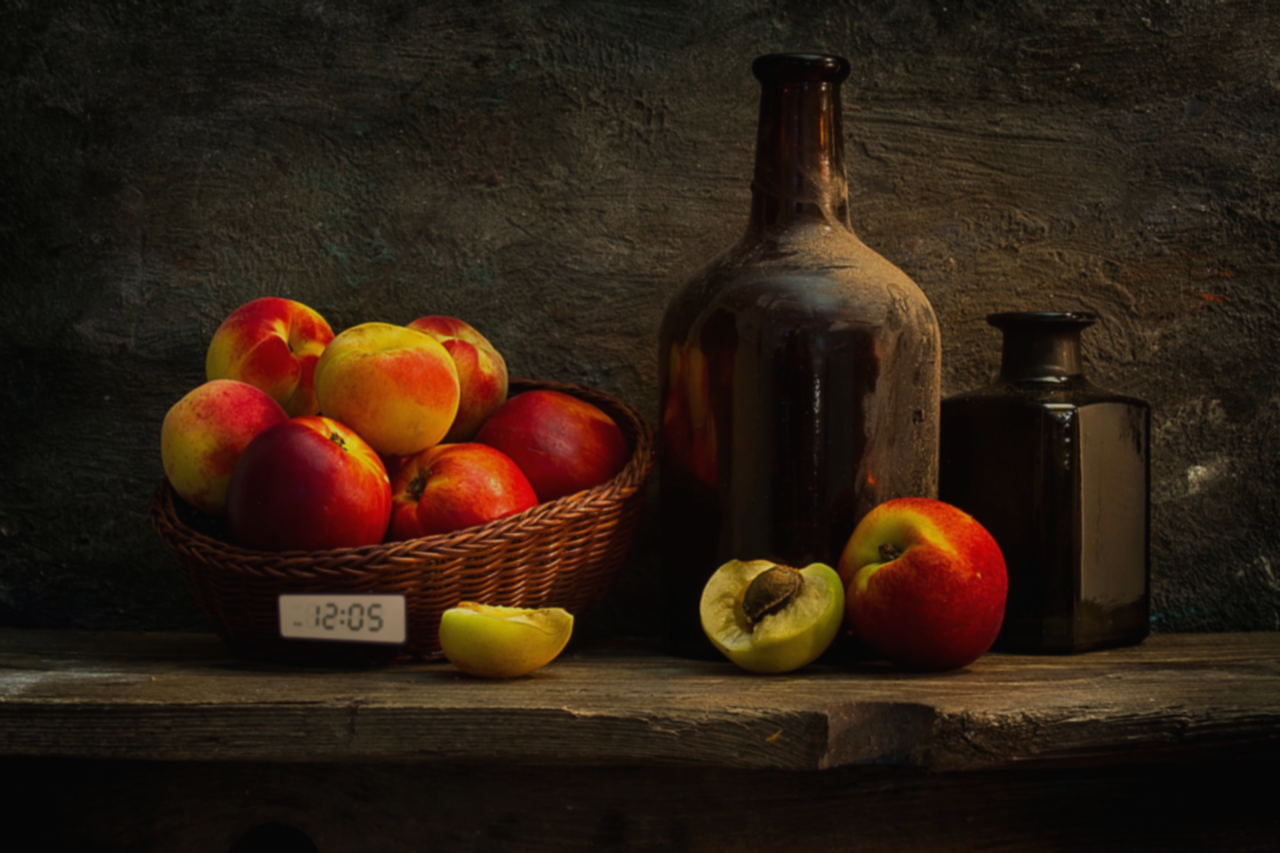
12.05
